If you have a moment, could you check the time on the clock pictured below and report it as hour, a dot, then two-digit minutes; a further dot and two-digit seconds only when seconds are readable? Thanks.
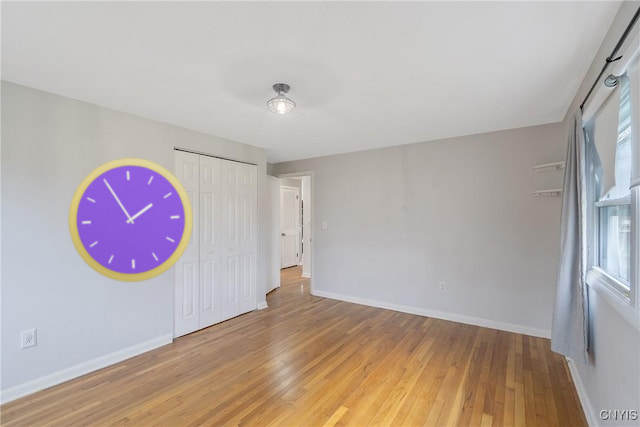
1.55
